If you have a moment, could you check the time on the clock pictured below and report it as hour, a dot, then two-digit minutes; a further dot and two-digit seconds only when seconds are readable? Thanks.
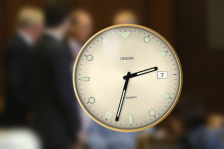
2.33
